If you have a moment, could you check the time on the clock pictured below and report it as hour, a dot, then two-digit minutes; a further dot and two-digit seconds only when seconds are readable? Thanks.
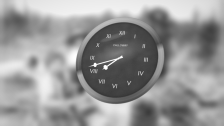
7.42
